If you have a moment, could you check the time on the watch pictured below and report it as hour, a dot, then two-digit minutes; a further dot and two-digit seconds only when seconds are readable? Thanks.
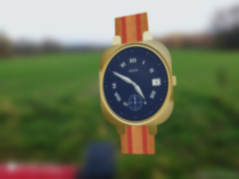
4.50
